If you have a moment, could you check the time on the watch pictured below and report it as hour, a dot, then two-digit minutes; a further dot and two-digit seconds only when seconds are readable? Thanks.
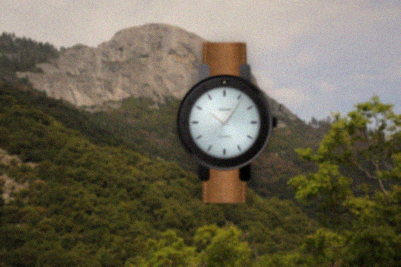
10.06
